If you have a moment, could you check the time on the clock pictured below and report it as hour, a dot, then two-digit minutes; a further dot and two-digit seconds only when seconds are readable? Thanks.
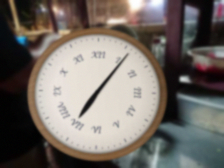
7.06
